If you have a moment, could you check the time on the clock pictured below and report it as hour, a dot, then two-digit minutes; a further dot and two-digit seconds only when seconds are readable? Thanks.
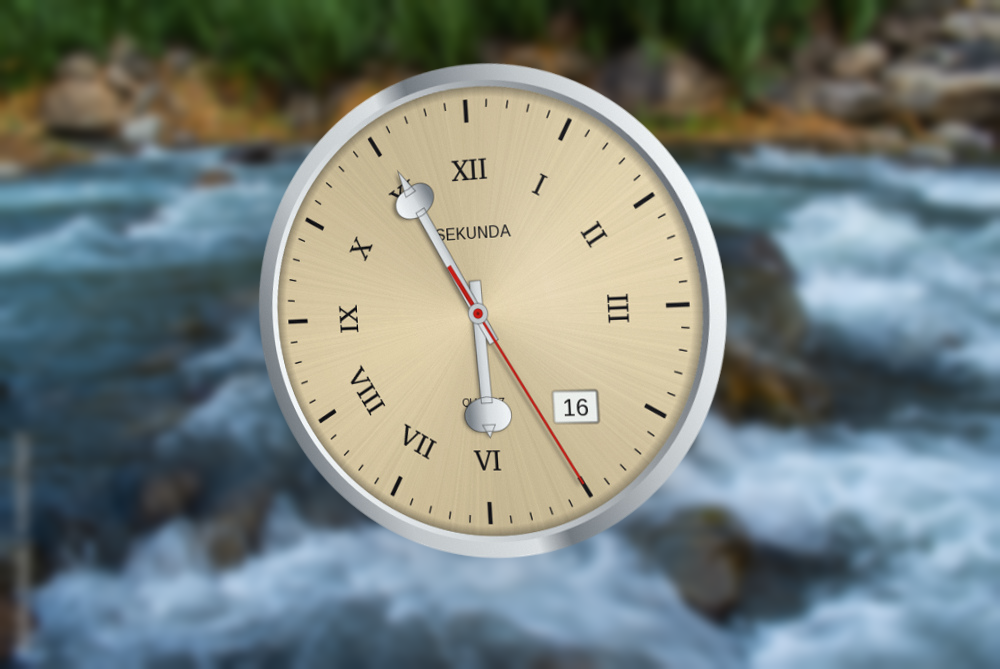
5.55.25
